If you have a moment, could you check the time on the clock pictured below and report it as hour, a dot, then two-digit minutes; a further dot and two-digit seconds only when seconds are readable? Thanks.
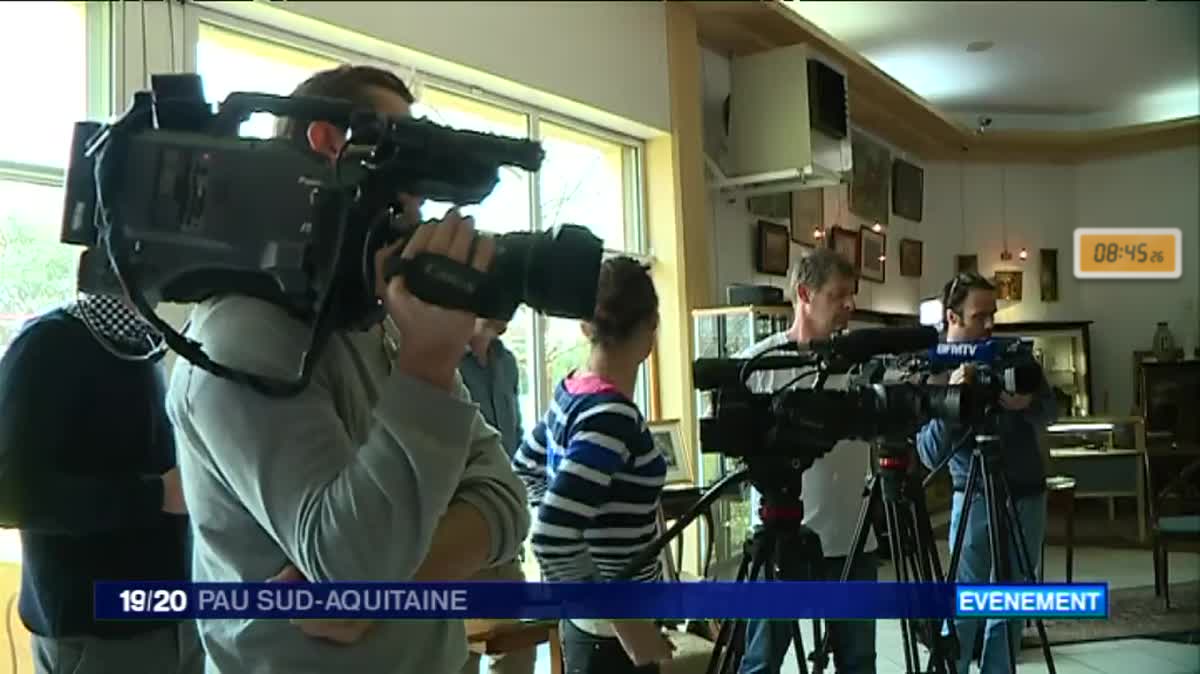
8.45
